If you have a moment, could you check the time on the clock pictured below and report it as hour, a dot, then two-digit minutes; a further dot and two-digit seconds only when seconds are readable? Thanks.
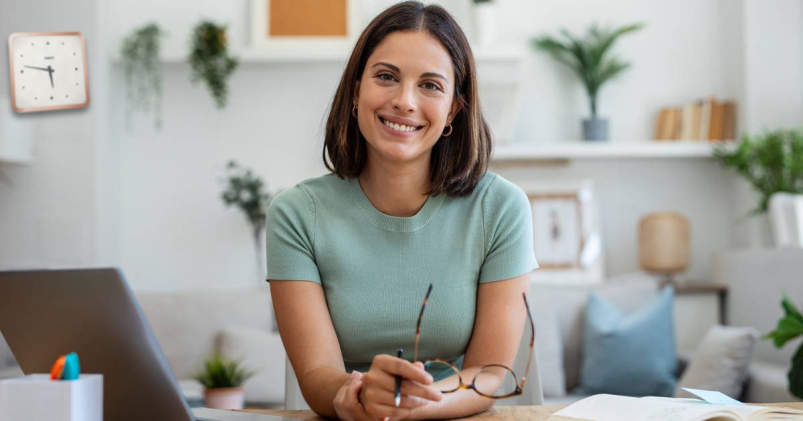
5.47
